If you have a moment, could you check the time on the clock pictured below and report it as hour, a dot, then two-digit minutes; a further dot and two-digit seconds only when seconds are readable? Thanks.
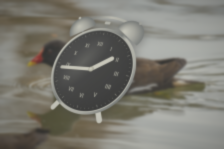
1.44
